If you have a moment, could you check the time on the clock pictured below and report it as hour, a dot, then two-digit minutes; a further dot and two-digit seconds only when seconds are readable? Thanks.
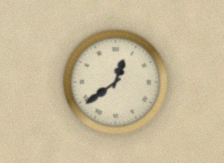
12.39
